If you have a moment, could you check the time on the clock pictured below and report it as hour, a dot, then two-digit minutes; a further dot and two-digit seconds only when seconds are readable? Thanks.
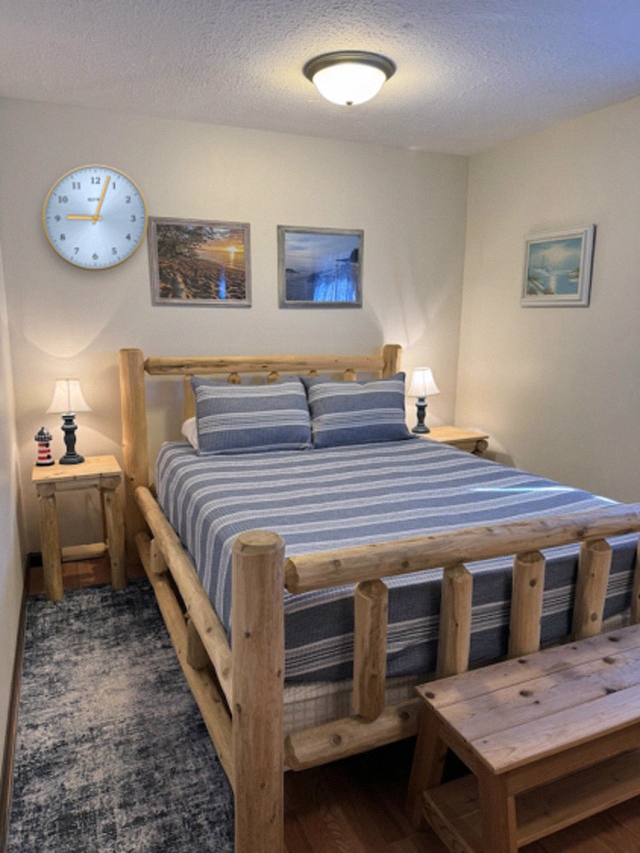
9.03
